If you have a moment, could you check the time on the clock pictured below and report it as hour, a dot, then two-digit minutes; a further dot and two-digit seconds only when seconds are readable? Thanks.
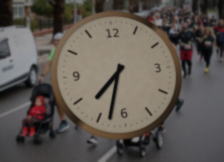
7.33
